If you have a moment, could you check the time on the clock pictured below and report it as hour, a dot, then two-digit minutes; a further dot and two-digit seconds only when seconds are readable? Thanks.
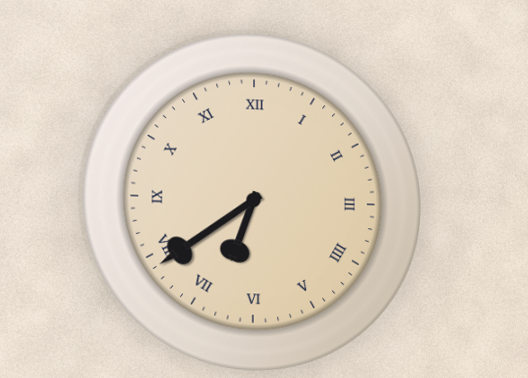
6.39
